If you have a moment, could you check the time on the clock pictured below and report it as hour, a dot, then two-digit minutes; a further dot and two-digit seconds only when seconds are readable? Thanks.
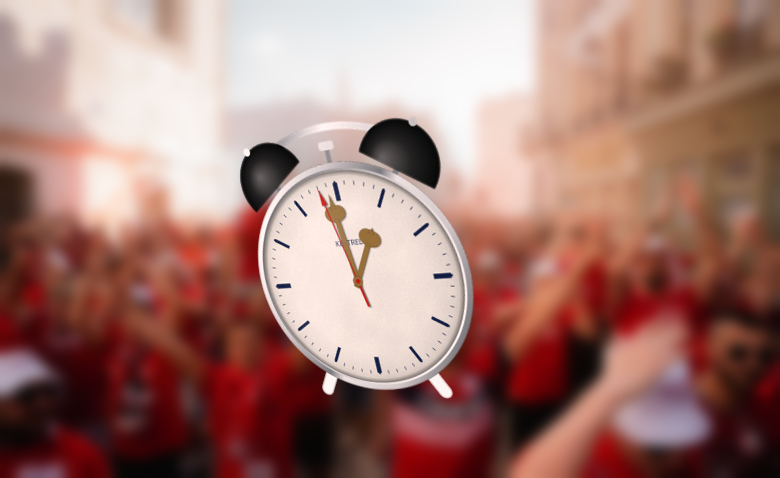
12.58.58
